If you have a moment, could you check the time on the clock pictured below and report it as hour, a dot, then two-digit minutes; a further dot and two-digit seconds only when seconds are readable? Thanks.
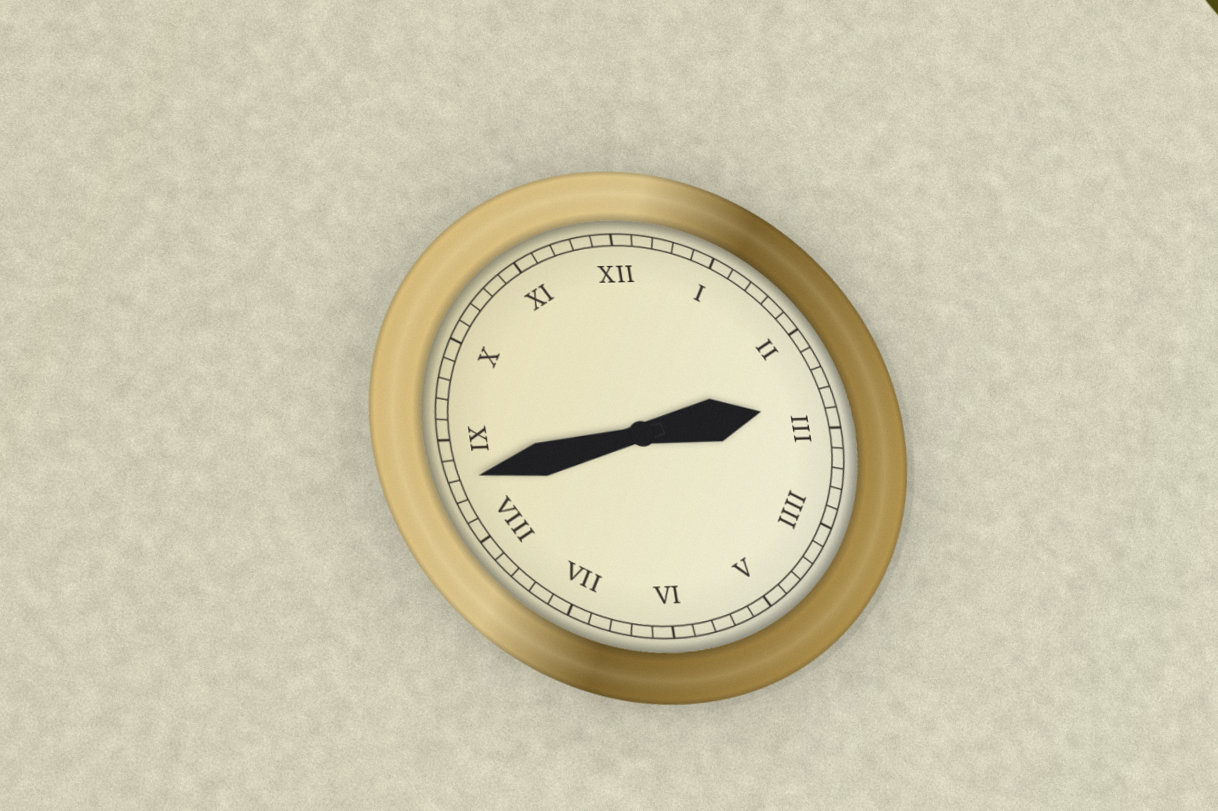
2.43
